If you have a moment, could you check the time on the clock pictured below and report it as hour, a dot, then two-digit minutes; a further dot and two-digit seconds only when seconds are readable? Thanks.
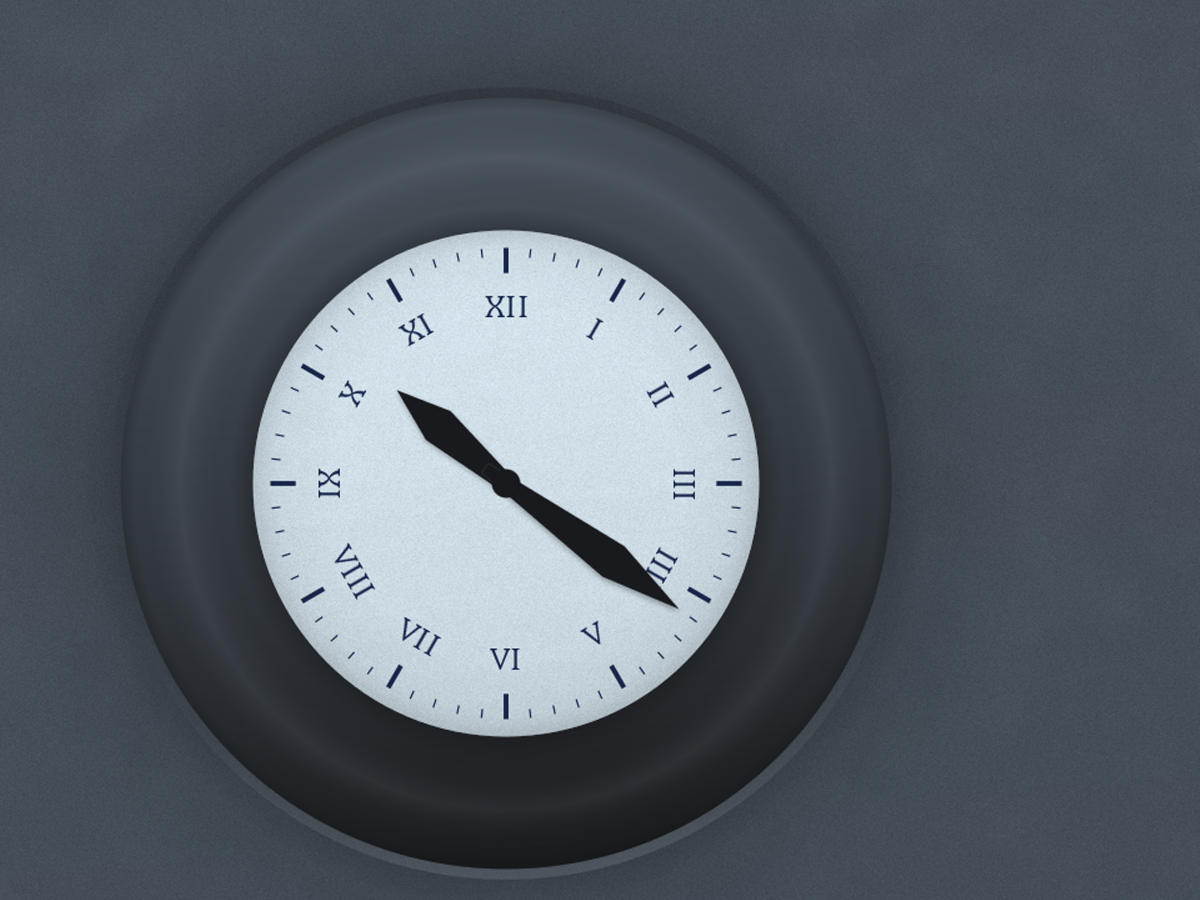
10.21
